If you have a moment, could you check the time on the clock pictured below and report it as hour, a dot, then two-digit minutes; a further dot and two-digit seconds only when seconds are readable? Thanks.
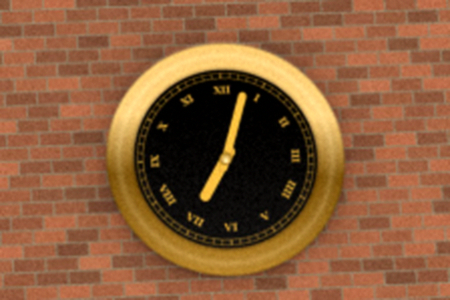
7.03
